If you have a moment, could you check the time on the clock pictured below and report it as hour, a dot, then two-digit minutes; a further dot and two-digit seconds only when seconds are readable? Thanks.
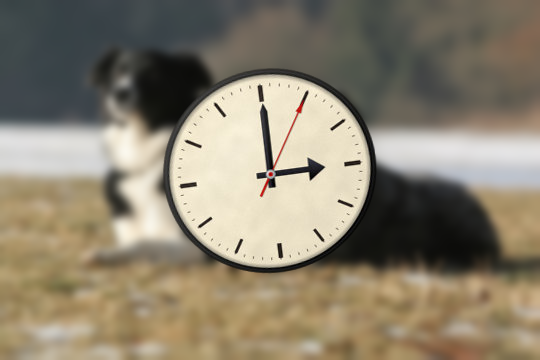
3.00.05
